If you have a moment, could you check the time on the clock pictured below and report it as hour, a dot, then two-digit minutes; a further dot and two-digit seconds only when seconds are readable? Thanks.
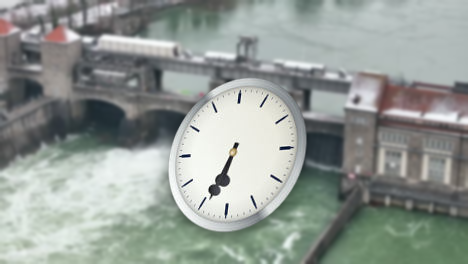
6.34
